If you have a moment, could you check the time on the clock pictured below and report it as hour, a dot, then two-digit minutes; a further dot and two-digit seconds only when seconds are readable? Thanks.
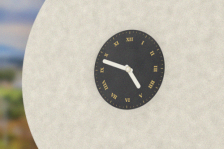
4.48
